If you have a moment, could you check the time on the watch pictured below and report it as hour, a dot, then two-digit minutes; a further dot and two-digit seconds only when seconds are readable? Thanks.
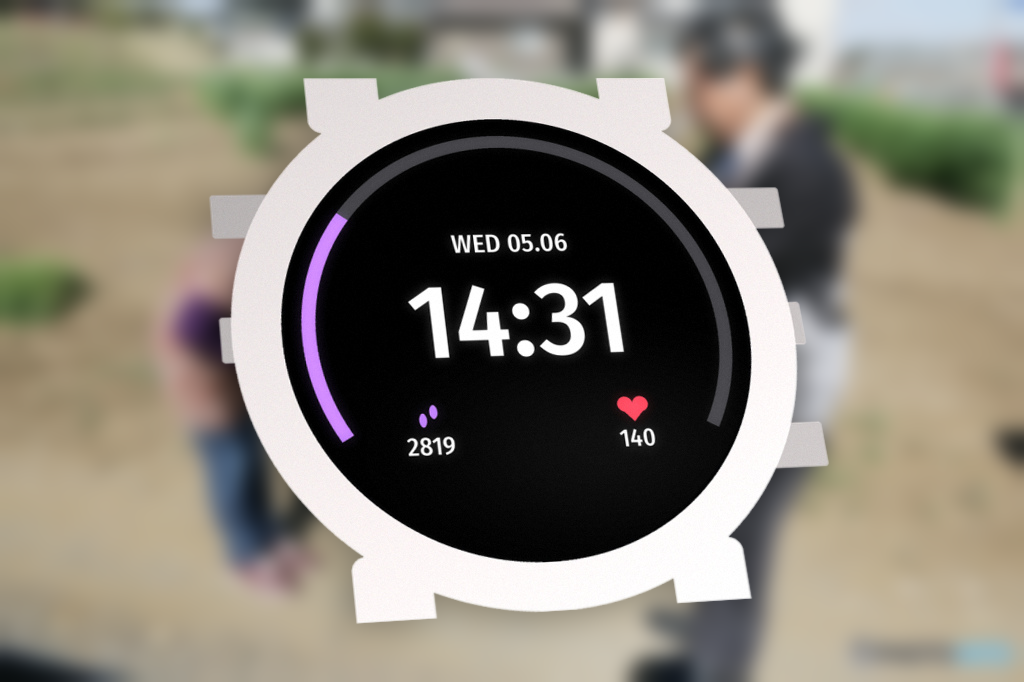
14.31
